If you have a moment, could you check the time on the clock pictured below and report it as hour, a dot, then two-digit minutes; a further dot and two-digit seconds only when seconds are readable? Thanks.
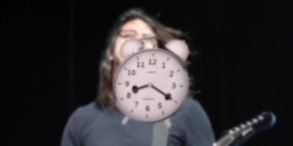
8.20
